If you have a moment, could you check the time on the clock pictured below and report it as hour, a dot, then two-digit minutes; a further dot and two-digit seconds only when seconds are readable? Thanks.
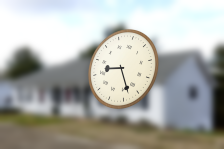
8.23
